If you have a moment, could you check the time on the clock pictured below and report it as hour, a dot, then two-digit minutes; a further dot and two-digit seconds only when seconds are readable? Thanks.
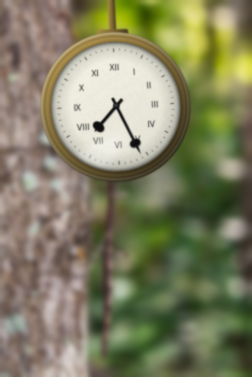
7.26
